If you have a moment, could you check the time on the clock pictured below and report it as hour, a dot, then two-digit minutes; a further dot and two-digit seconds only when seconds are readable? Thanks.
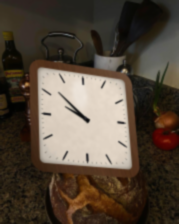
9.52
